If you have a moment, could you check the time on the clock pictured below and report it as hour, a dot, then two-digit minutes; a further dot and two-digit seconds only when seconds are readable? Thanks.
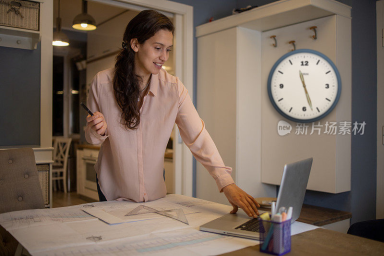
11.27
